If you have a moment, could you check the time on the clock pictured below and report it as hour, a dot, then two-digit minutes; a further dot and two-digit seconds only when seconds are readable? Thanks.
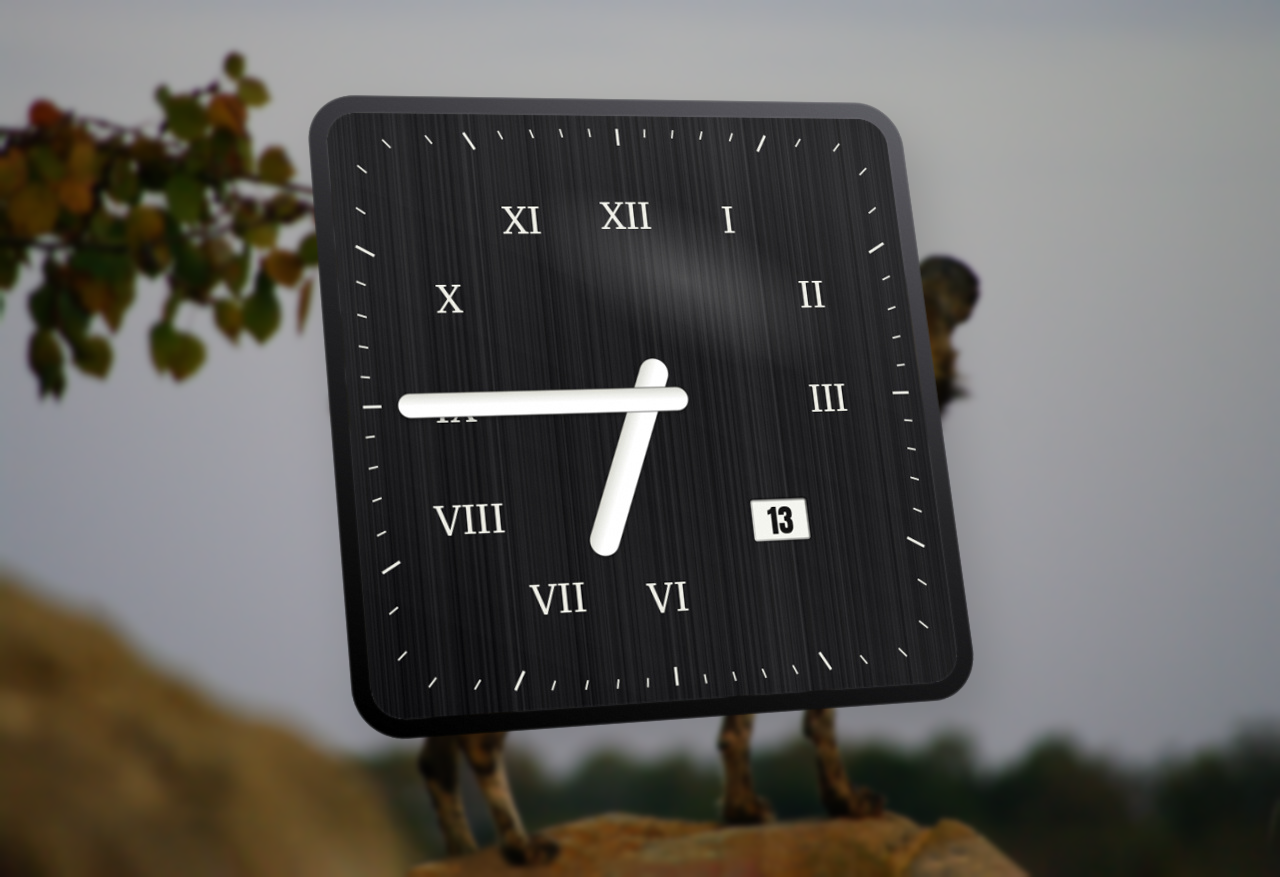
6.45
